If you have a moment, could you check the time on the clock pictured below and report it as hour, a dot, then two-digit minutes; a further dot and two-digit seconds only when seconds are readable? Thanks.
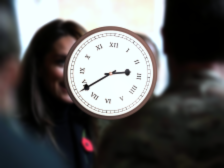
2.39
